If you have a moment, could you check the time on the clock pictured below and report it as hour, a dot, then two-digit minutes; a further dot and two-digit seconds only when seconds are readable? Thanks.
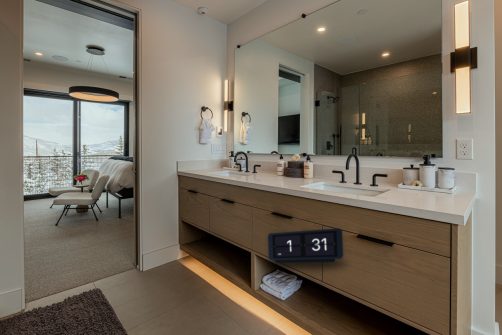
1.31
